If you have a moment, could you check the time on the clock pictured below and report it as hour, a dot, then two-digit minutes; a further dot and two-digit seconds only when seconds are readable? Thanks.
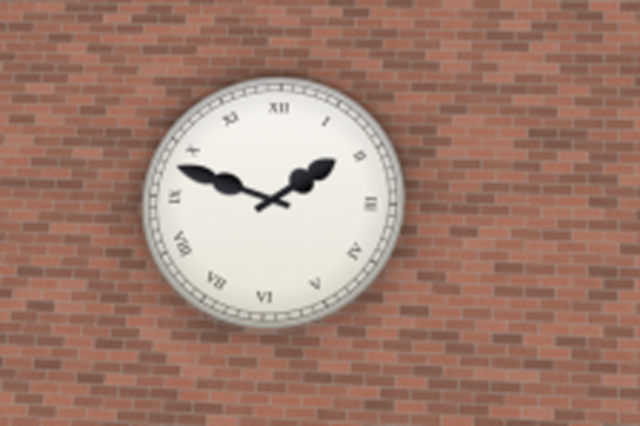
1.48
